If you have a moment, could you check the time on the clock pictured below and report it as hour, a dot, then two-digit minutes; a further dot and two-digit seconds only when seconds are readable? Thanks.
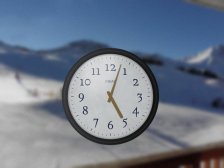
5.03
